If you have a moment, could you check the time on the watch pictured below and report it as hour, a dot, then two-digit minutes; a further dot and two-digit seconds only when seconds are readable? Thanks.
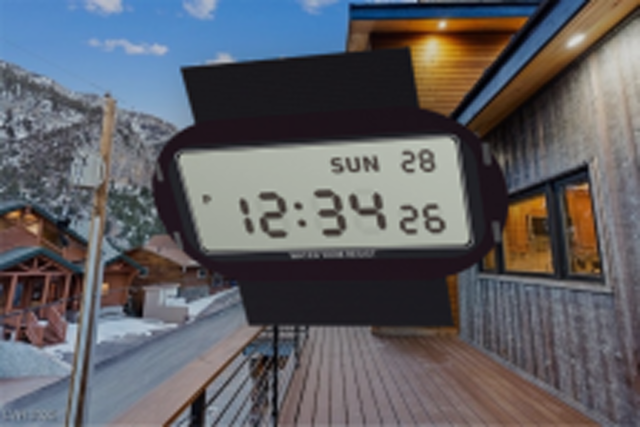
12.34.26
